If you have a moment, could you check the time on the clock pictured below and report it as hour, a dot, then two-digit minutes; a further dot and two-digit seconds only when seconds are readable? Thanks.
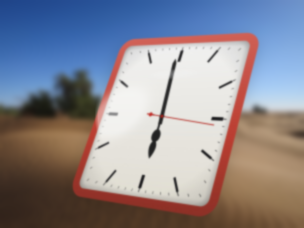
5.59.16
